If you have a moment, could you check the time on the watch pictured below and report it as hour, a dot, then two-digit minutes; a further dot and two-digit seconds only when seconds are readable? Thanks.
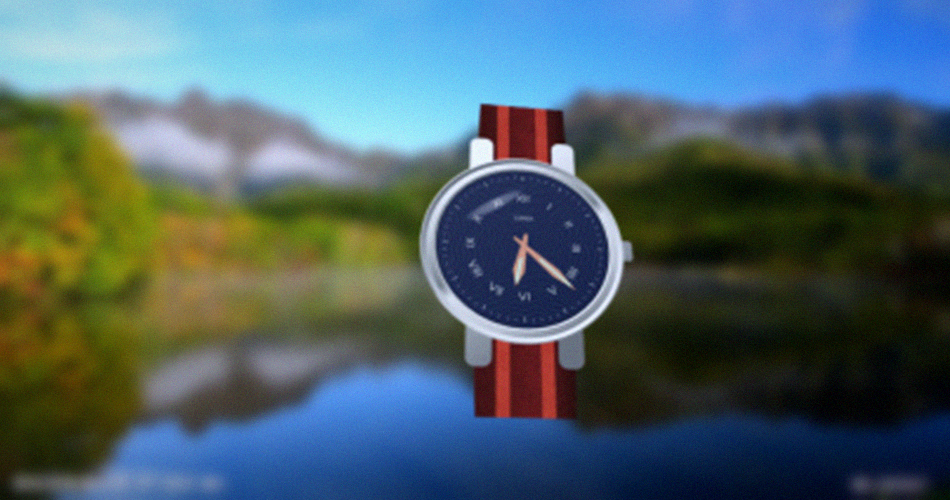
6.22
